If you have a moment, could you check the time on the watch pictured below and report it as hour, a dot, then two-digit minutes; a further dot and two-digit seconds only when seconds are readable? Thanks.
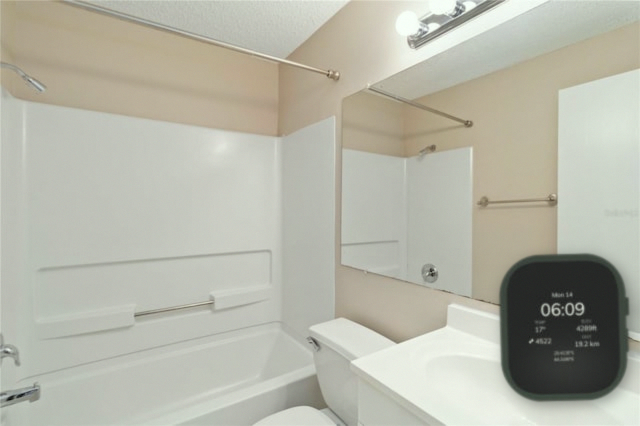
6.09
